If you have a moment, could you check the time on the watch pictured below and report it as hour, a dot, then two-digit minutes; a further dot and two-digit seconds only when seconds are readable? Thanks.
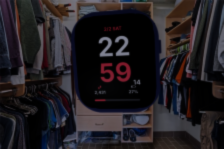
22.59
